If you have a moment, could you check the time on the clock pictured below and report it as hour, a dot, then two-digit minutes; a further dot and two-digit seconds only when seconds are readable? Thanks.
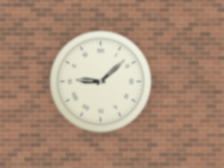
9.08
